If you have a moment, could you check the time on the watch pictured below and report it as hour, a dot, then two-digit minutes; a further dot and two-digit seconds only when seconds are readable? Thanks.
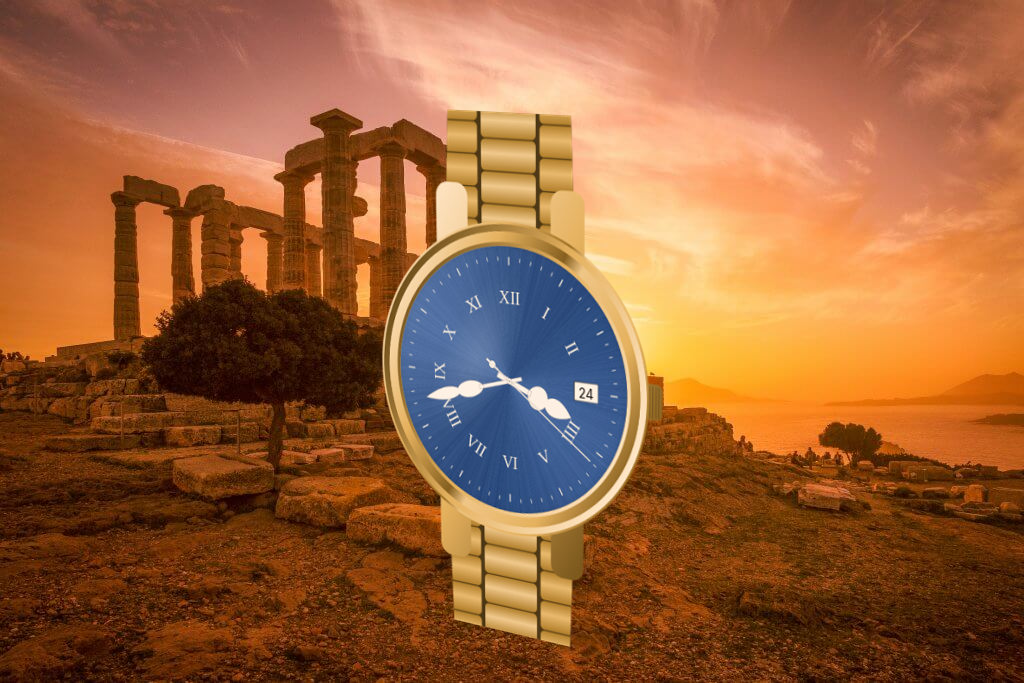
3.42.21
